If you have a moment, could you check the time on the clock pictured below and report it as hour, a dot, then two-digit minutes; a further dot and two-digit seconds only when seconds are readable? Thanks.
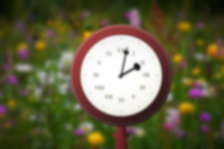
2.02
